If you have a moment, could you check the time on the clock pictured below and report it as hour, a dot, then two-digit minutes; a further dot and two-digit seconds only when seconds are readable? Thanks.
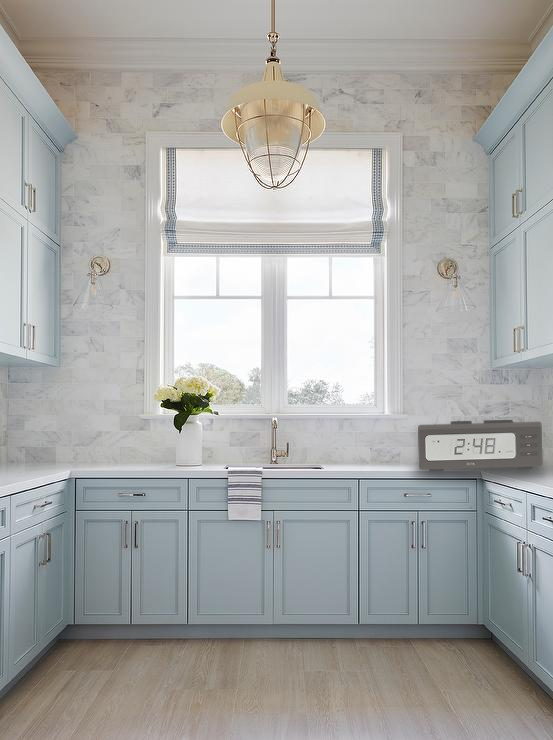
2.48
